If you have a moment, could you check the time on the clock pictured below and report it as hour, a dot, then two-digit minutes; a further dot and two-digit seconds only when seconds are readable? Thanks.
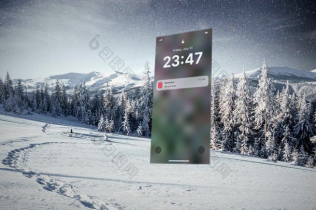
23.47
